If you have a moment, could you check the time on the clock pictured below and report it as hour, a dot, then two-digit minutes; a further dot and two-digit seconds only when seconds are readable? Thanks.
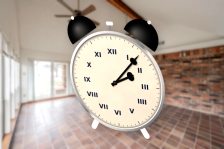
2.07
